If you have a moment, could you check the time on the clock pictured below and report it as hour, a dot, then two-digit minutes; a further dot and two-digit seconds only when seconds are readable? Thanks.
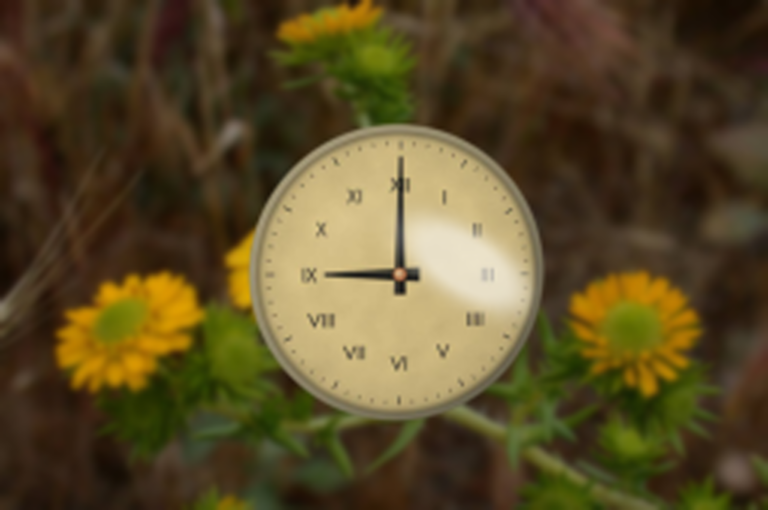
9.00
